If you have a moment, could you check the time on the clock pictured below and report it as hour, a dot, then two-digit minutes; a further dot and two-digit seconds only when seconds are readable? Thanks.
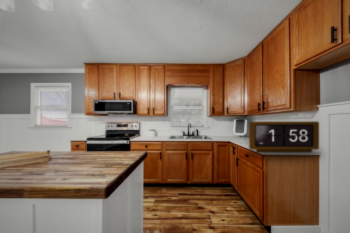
1.58
